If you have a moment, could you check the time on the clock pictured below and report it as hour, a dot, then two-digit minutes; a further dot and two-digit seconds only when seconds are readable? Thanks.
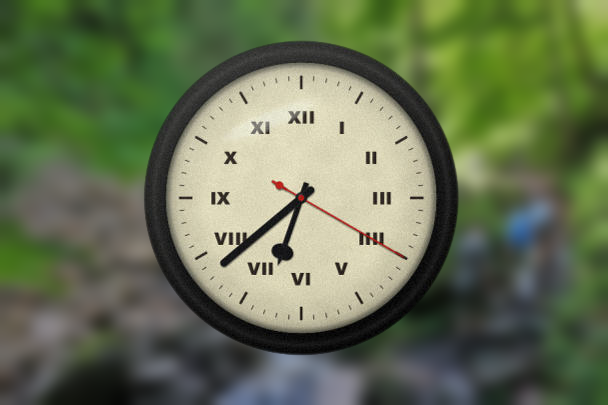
6.38.20
